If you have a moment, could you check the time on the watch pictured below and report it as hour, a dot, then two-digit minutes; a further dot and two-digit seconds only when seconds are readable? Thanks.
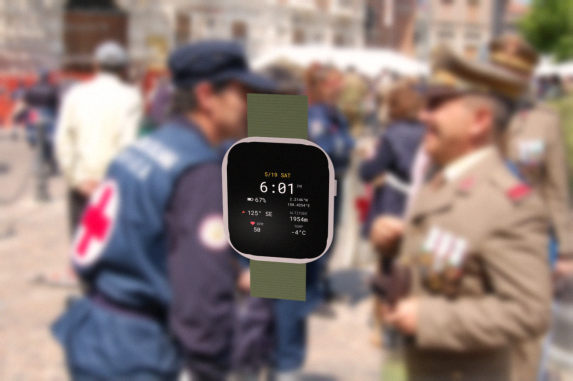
6.01
